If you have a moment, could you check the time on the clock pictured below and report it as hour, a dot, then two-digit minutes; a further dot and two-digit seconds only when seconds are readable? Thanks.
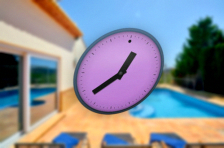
12.38
